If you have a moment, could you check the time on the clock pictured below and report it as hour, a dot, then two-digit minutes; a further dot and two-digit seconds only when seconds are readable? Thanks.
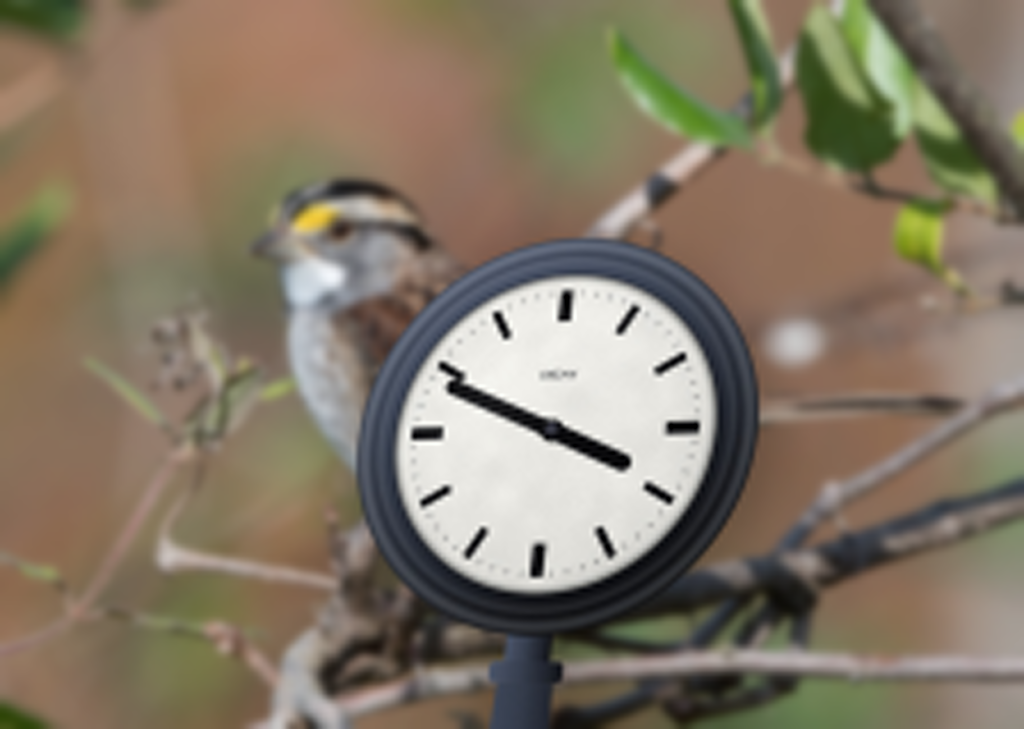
3.49
